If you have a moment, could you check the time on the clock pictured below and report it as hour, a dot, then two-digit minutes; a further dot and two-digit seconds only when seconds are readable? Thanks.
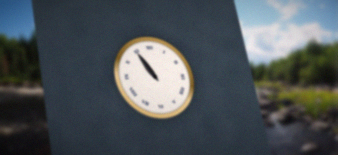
10.55
